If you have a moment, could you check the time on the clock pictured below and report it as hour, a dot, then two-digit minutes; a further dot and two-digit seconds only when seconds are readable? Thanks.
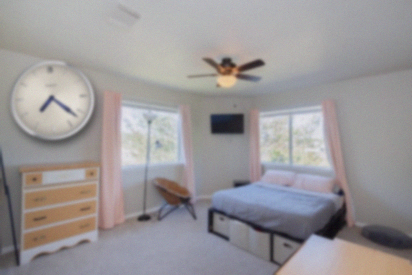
7.22
